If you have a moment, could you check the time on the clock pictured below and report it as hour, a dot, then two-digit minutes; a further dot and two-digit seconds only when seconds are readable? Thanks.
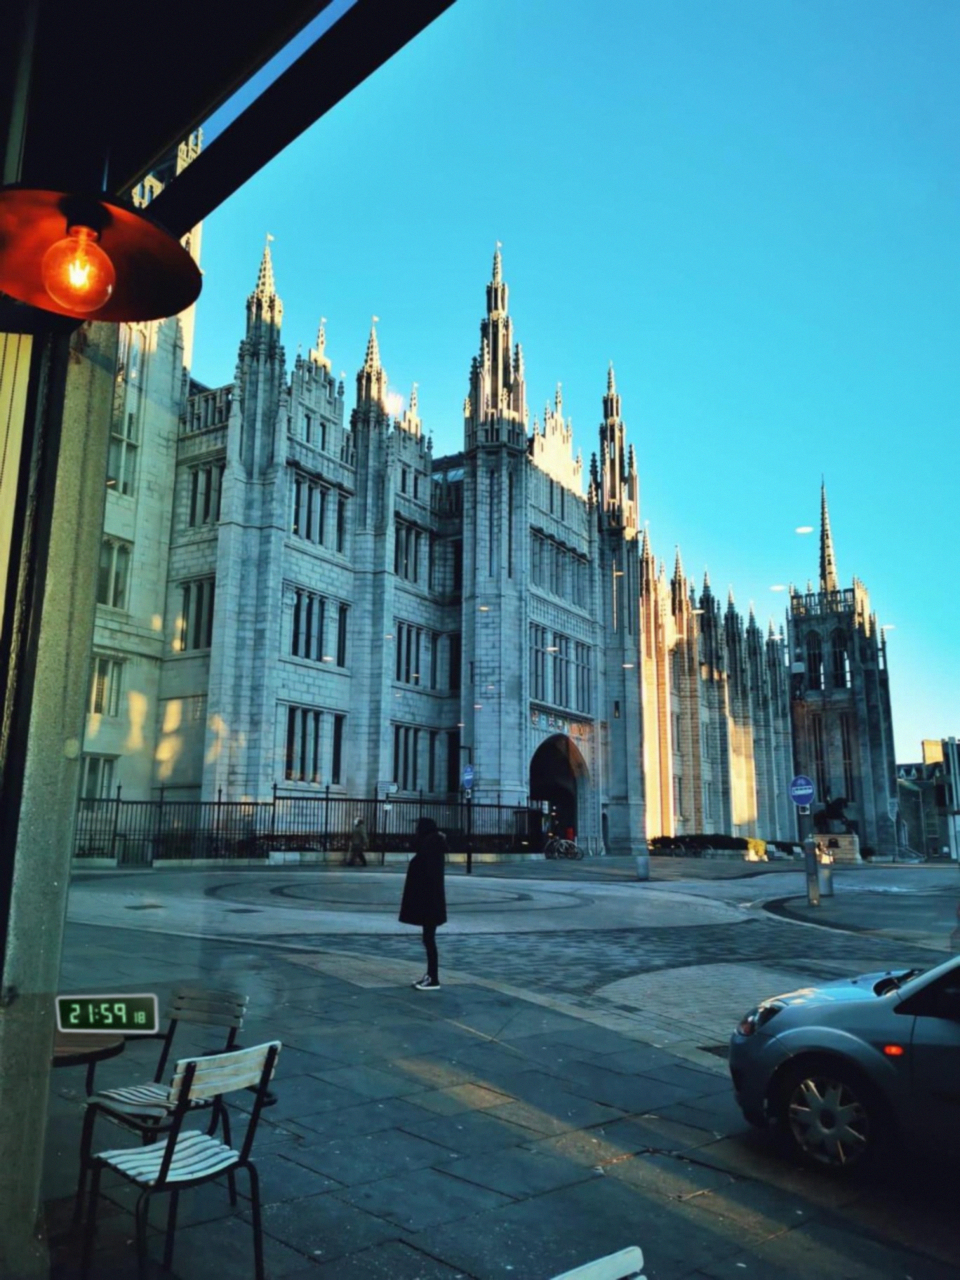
21.59
